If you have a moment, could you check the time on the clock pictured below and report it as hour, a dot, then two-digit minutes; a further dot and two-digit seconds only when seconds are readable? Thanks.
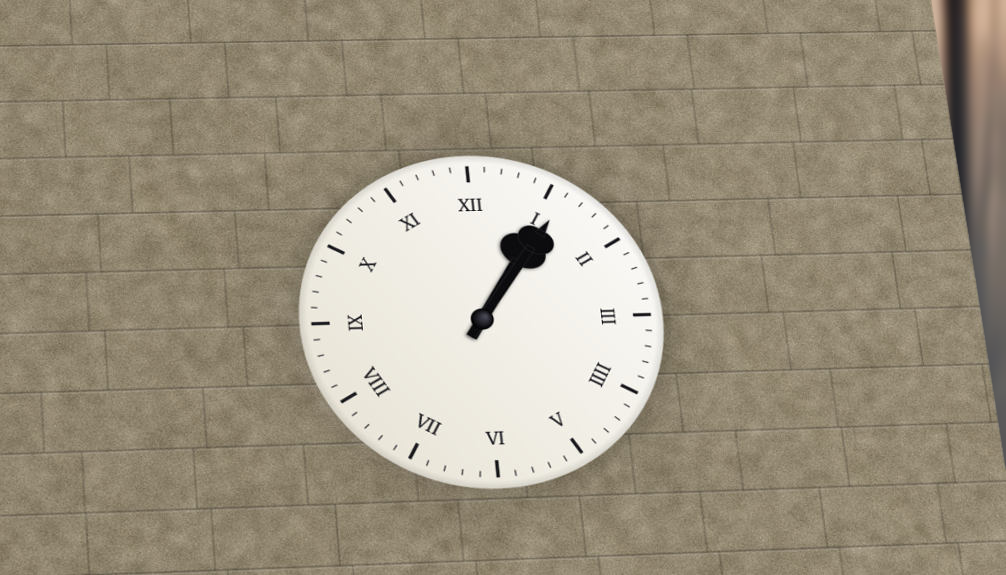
1.06
